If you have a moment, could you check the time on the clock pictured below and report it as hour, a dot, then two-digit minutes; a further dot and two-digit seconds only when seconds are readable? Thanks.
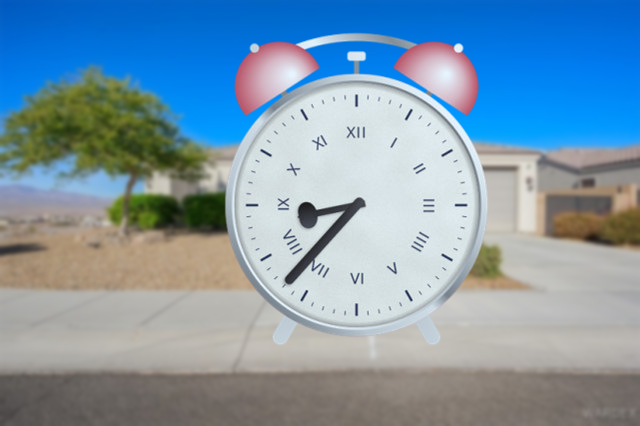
8.37
